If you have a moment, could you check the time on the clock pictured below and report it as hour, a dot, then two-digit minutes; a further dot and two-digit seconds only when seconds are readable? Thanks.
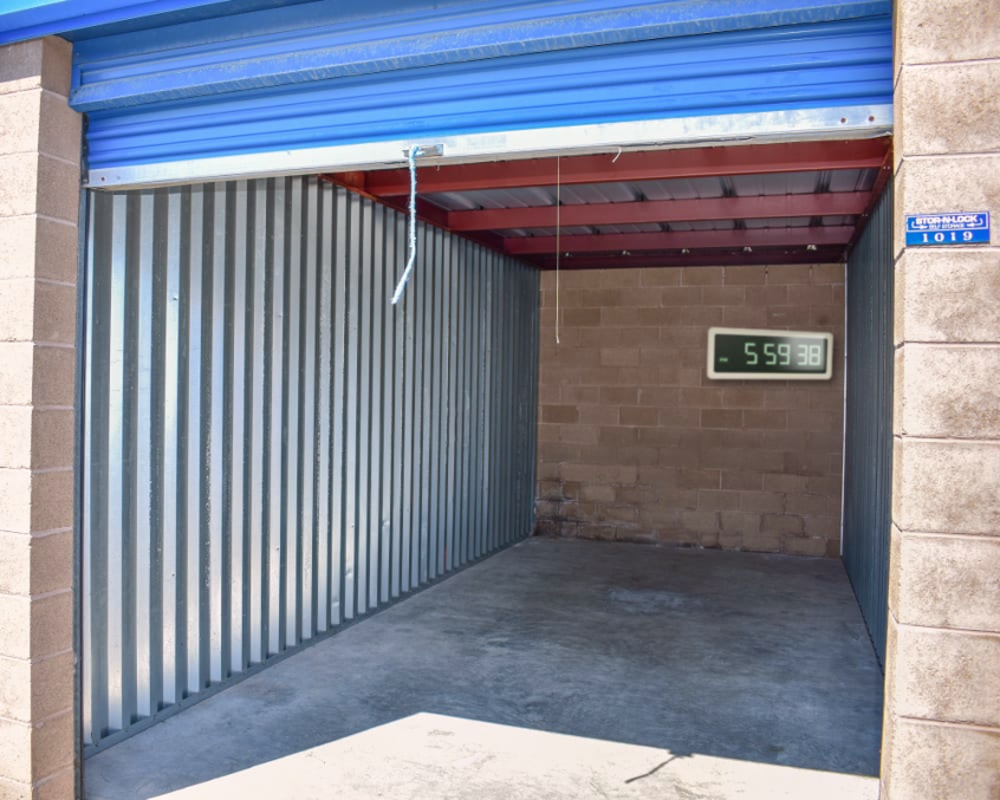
5.59.38
